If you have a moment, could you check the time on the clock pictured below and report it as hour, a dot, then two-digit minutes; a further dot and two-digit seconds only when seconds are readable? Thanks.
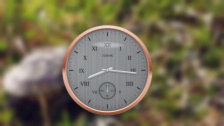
8.16
